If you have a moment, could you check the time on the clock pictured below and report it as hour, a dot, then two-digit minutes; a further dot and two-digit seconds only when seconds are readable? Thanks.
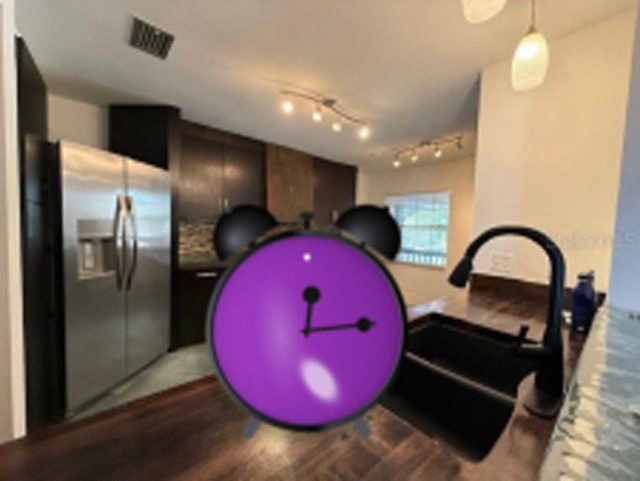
12.14
